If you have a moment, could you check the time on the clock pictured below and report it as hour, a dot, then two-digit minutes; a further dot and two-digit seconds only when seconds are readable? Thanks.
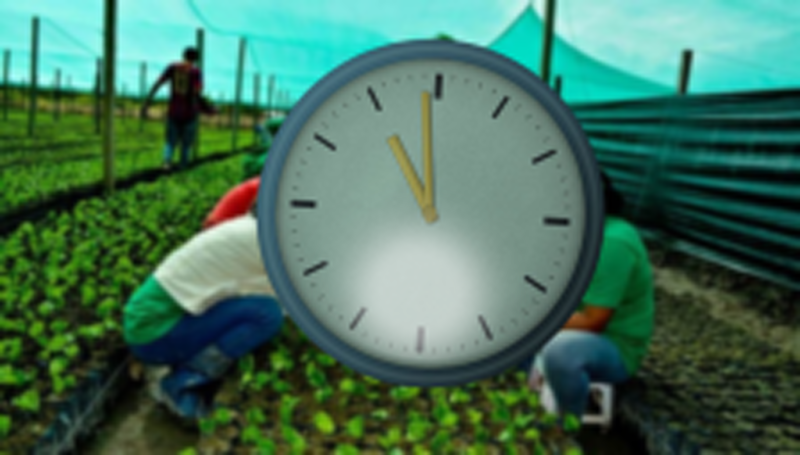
10.59
